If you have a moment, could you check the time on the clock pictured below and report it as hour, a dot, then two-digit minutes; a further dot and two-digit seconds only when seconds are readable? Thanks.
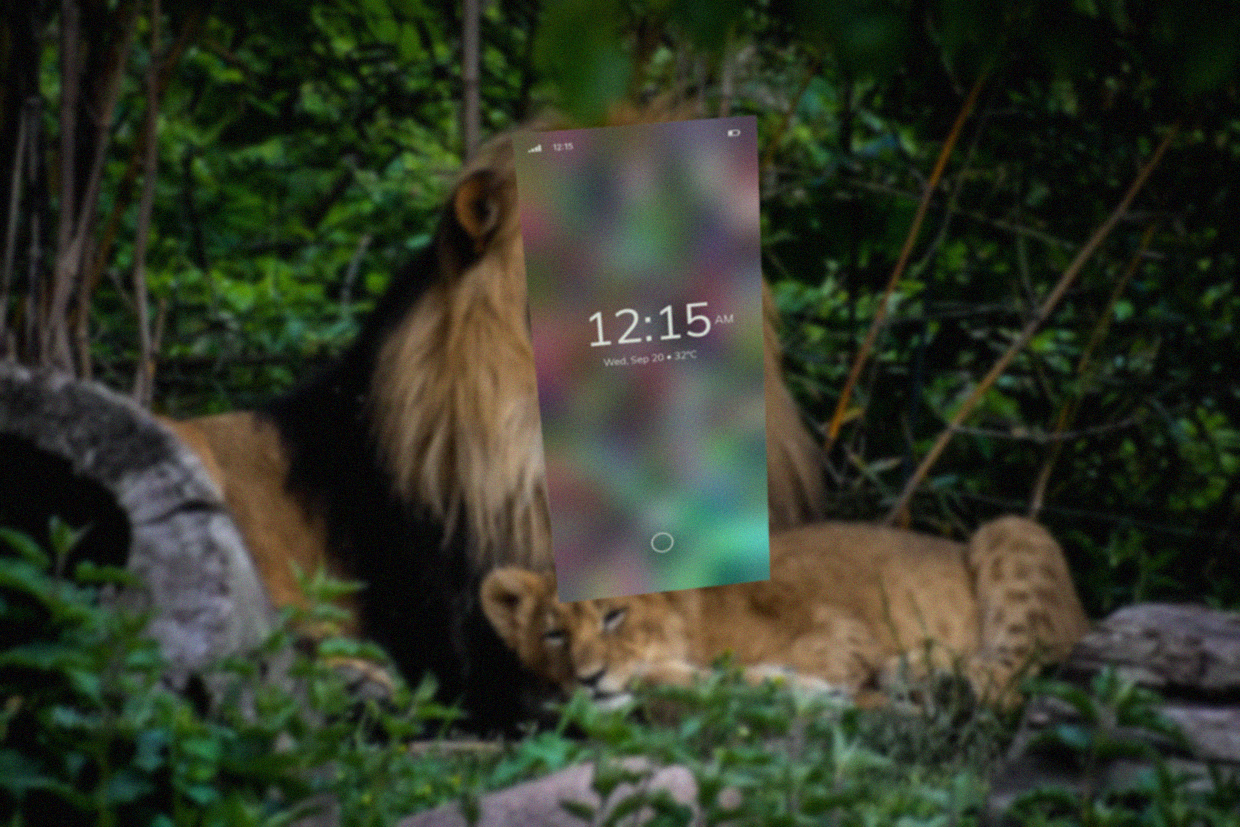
12.15
